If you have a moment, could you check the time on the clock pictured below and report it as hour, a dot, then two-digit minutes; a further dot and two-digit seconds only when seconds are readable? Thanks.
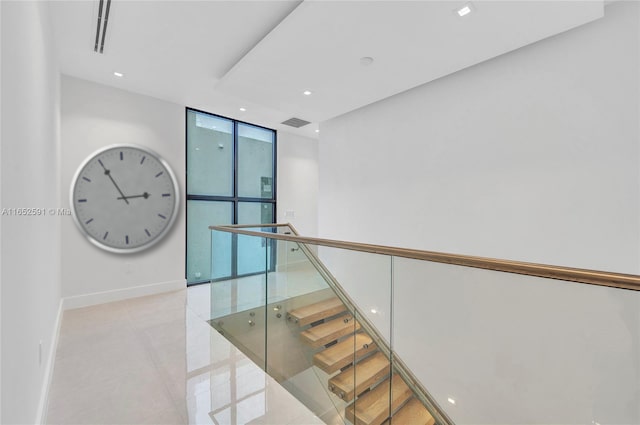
2.55
